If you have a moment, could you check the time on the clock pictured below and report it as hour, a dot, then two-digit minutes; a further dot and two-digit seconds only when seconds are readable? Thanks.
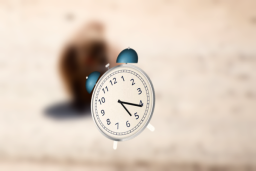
5.21
